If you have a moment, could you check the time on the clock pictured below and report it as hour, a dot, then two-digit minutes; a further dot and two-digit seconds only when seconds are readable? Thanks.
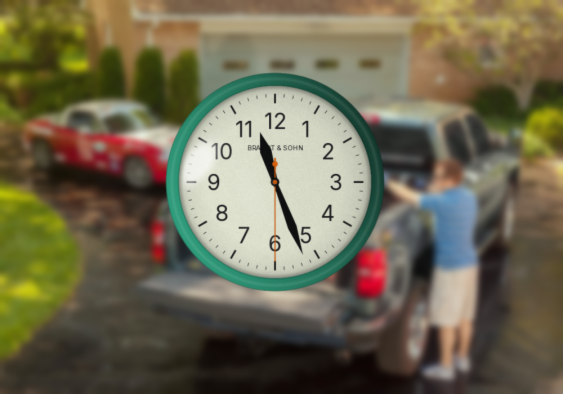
11.26.30
